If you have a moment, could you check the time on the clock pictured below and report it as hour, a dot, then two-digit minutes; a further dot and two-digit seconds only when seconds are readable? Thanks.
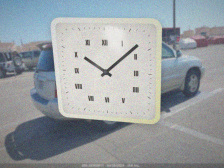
10.08
